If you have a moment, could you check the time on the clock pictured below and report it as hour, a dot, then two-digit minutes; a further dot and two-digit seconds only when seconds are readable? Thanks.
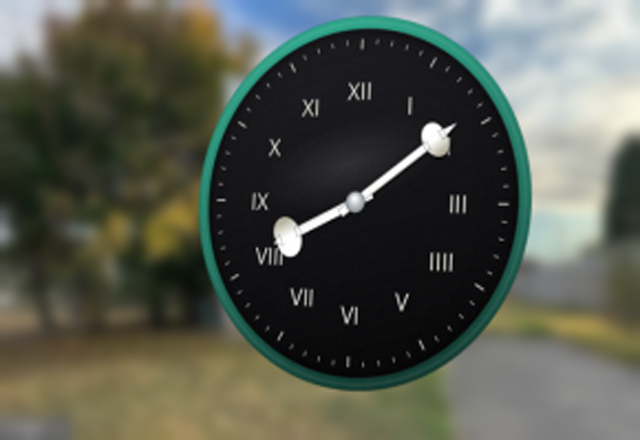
8.09
